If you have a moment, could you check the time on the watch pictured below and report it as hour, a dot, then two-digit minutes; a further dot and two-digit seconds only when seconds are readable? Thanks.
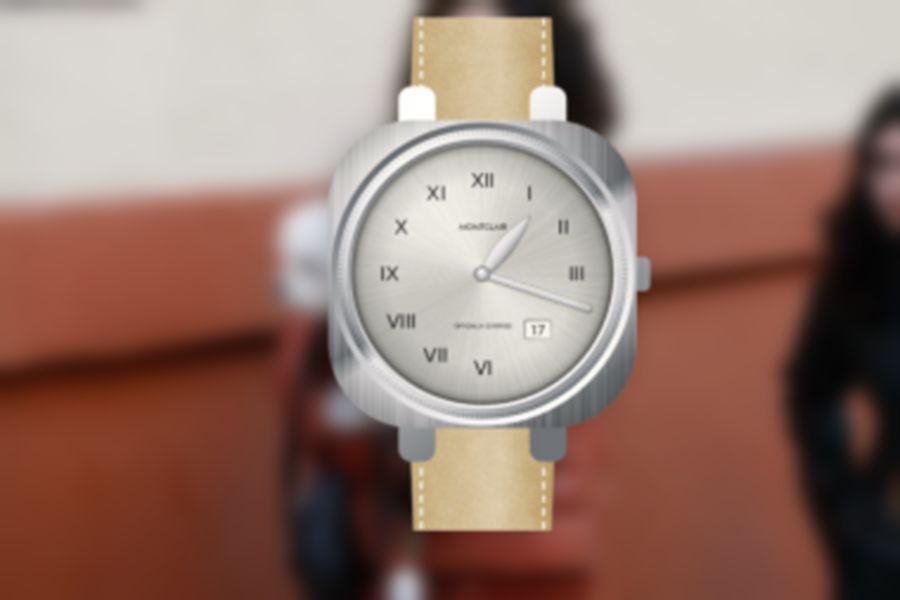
1.18
